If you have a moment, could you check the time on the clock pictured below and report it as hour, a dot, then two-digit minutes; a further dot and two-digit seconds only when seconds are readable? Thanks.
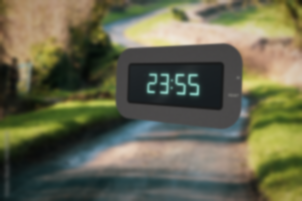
23.55
